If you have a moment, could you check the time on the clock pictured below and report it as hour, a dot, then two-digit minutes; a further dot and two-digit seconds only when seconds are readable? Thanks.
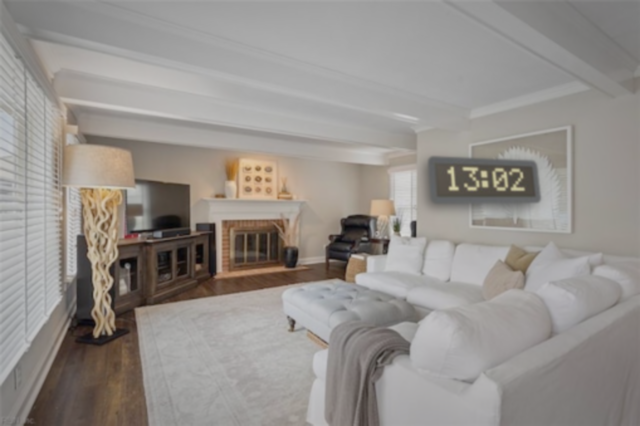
13.02
